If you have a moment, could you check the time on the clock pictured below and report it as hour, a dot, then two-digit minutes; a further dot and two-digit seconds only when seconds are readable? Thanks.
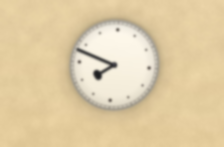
7.48
